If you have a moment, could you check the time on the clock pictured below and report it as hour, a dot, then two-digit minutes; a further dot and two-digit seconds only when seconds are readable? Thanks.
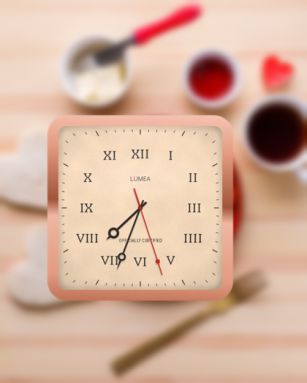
7.33.27
